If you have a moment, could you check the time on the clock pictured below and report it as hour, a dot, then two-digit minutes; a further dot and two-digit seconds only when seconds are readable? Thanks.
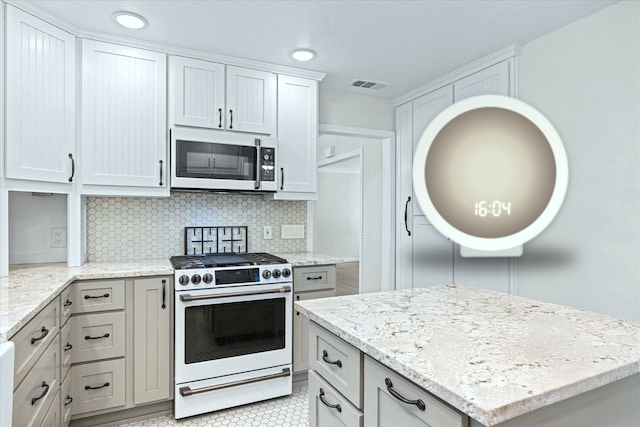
16.04
